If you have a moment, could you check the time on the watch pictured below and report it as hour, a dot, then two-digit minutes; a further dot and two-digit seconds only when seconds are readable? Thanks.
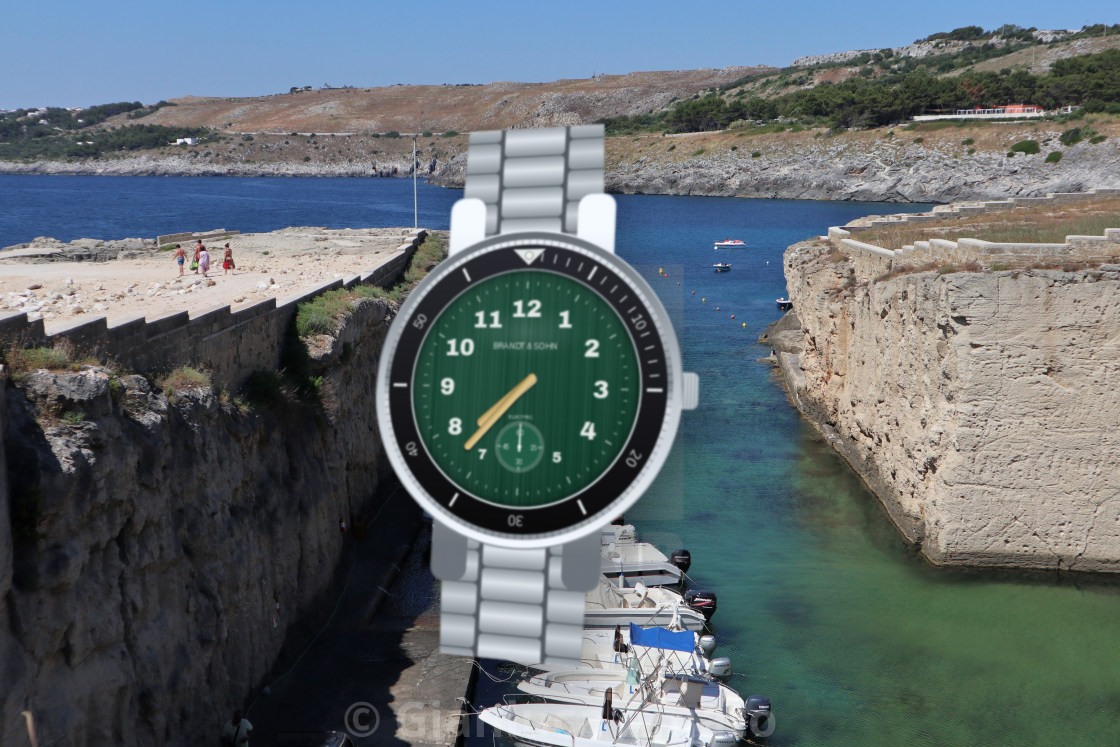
7.37
